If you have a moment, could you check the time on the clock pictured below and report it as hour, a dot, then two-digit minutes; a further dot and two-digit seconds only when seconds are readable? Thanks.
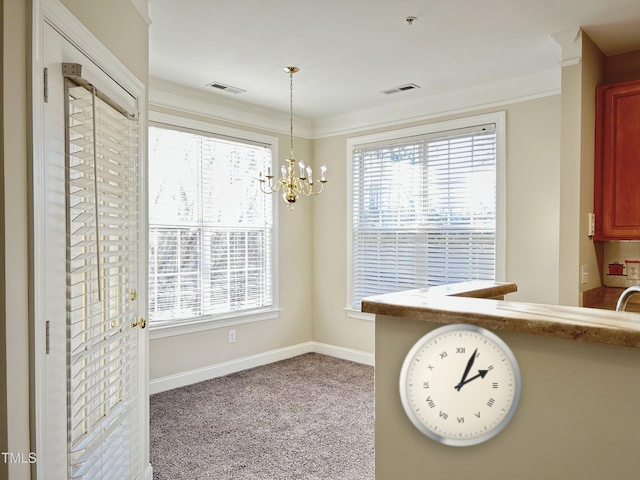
2.04
